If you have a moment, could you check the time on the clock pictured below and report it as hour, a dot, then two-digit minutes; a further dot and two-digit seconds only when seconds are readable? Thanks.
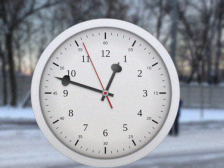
12.47.56
